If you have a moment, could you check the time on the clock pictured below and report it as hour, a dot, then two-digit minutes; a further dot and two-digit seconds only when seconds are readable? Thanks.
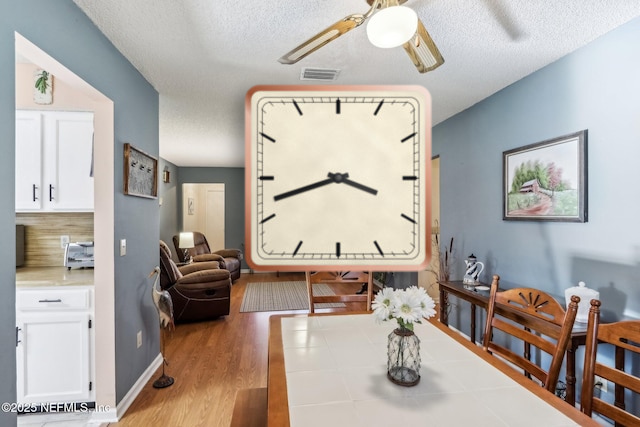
3.42
